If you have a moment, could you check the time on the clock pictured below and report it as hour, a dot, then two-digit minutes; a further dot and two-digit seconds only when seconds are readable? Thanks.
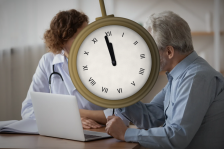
11.59
